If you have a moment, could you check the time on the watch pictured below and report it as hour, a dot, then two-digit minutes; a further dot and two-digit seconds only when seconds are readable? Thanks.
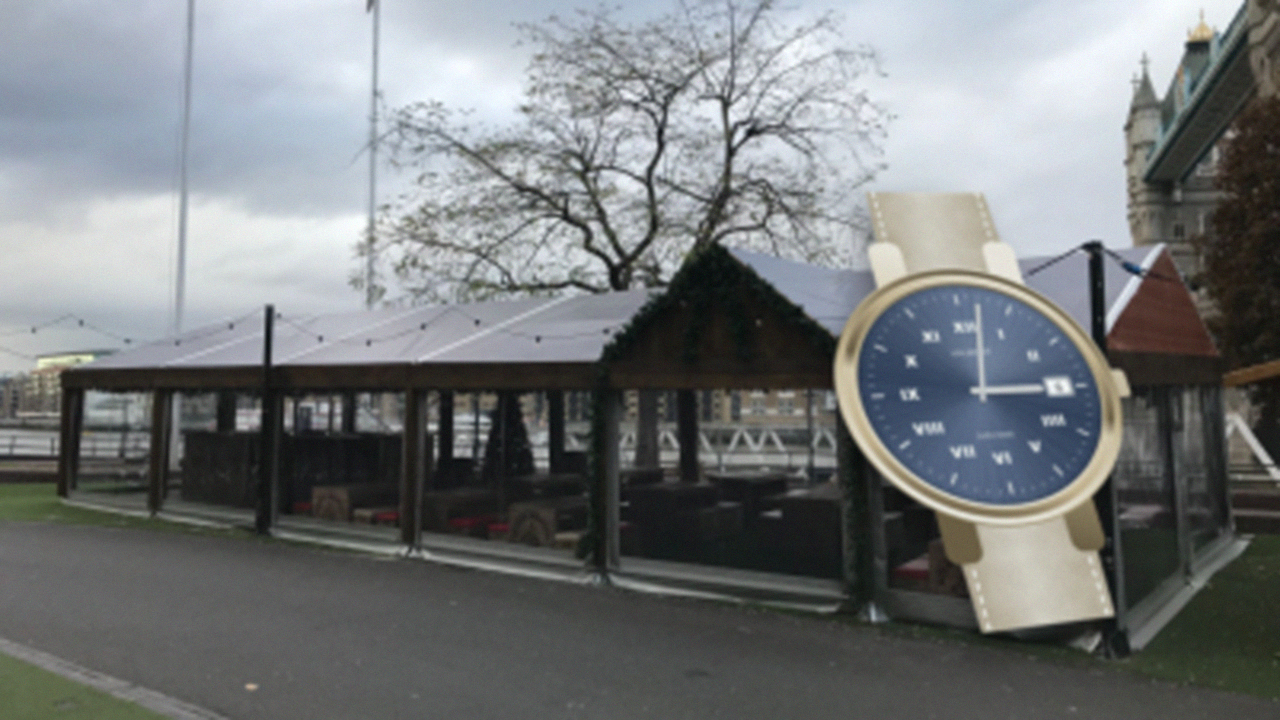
3.02
